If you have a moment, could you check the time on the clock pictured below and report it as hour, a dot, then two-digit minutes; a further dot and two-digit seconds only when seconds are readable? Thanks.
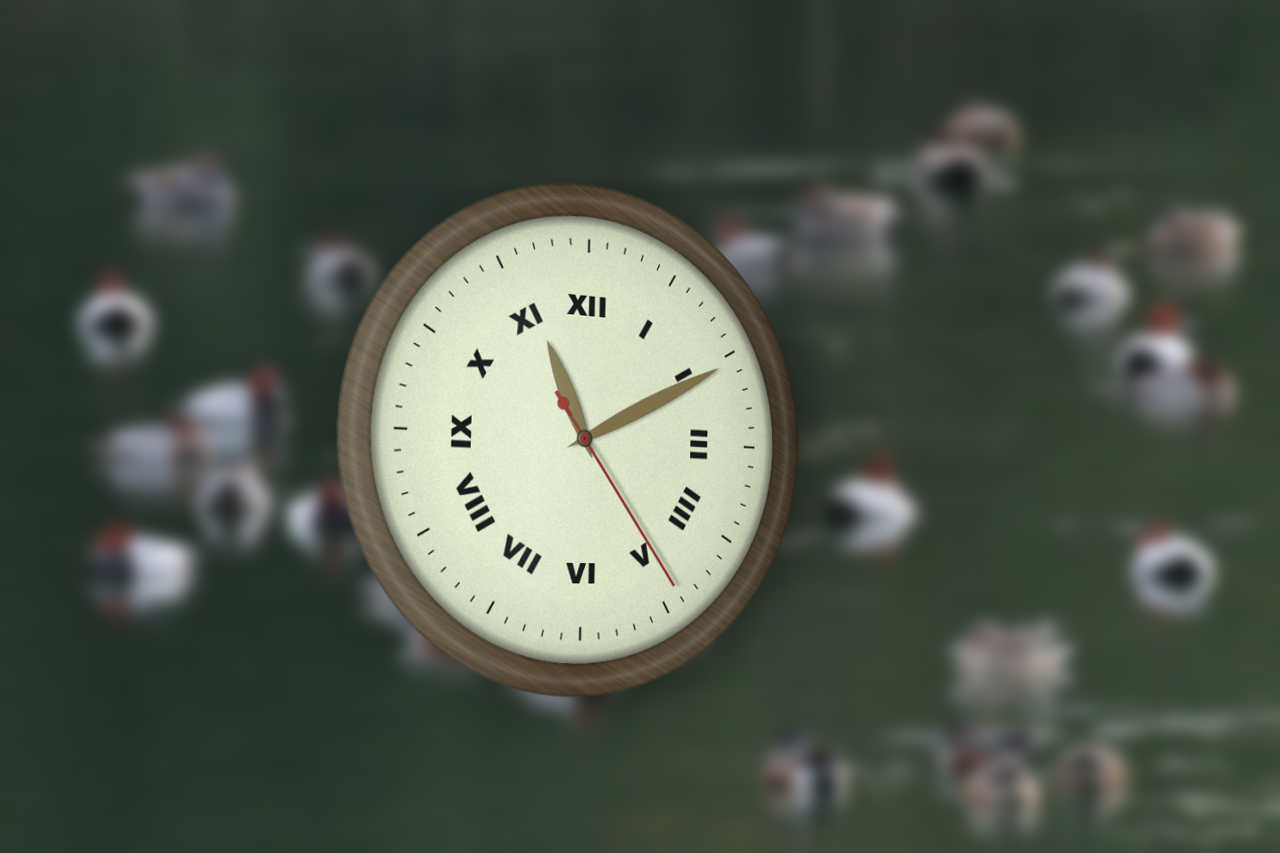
11.10.24
